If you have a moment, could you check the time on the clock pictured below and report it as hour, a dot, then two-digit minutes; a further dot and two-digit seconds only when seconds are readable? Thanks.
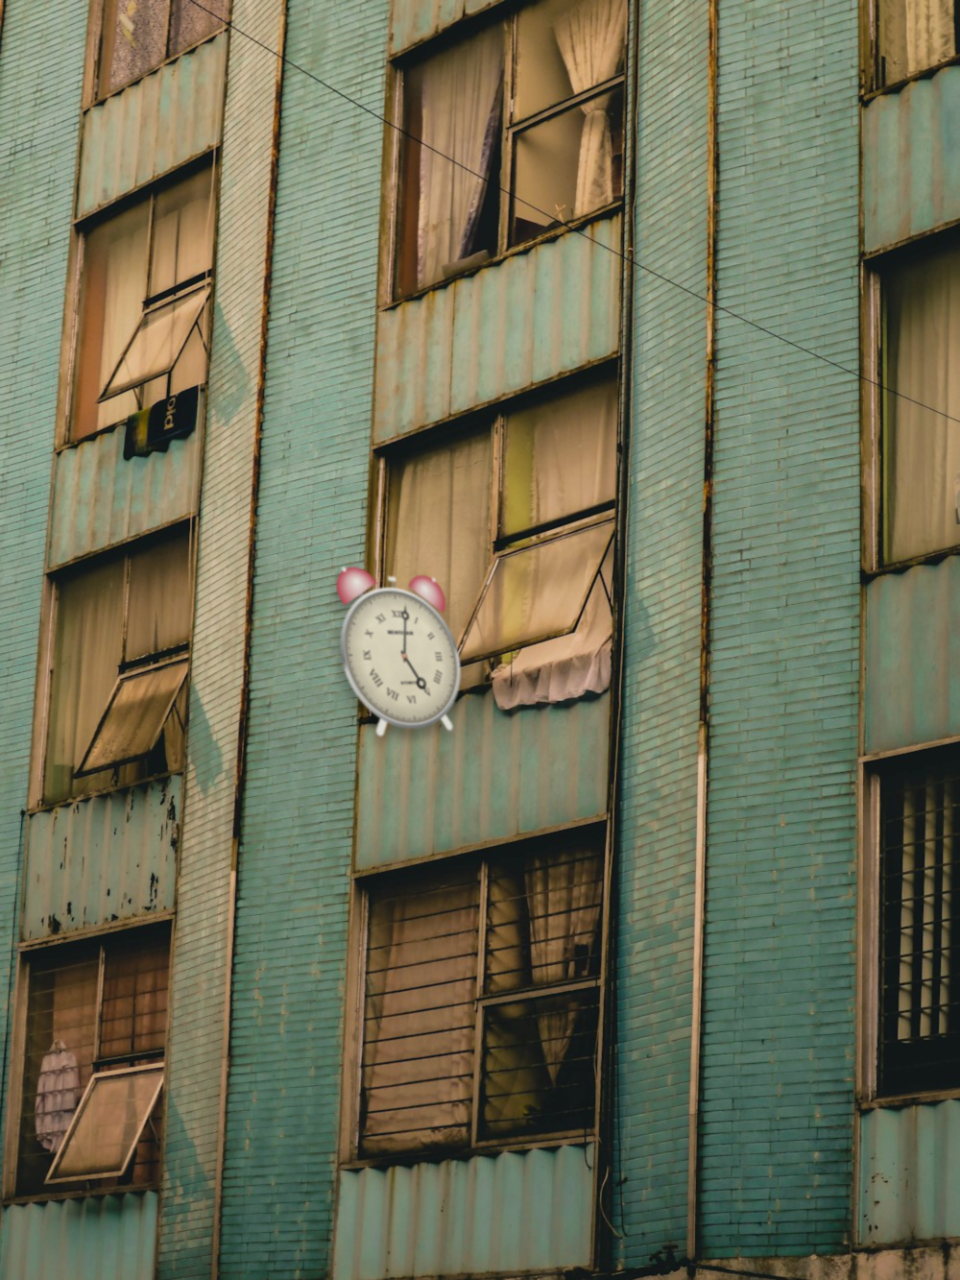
5.02
